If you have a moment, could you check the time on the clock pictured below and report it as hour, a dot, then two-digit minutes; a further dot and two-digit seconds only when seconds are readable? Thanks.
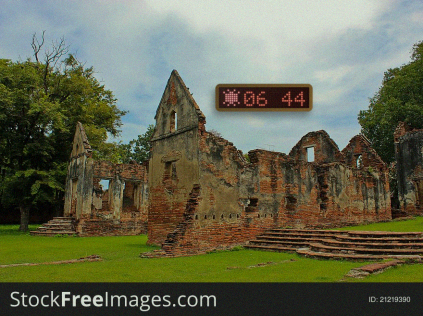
6.44
